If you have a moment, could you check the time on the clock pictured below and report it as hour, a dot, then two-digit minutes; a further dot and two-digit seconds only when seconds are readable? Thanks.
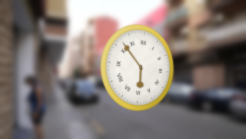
5.52
